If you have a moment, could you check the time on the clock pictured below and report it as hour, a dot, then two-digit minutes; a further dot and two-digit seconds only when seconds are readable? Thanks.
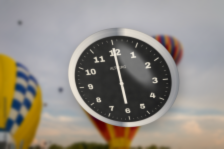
6.00
